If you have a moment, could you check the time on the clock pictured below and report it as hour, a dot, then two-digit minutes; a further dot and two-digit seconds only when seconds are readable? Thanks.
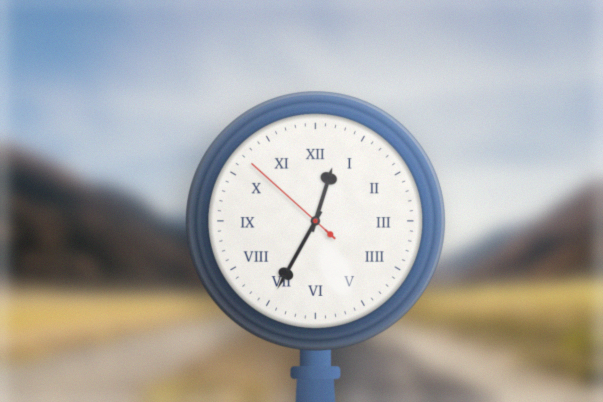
12.34.52
